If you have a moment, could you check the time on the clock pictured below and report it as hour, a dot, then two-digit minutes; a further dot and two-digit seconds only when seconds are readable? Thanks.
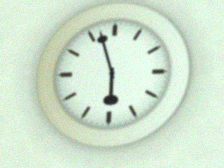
5.57
